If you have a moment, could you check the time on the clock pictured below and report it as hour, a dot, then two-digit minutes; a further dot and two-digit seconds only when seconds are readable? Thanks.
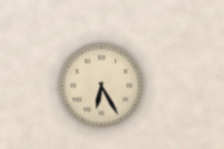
6.25
